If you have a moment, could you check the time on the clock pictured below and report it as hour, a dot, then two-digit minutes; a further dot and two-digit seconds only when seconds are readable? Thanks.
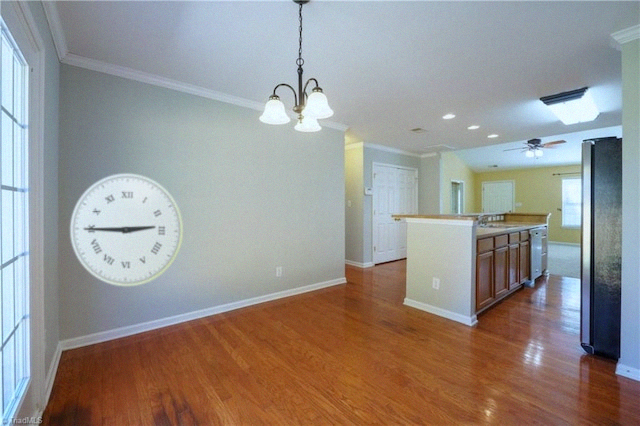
2.45
